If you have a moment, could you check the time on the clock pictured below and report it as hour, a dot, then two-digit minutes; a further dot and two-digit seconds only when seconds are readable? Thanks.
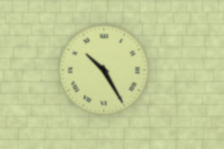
10.25
